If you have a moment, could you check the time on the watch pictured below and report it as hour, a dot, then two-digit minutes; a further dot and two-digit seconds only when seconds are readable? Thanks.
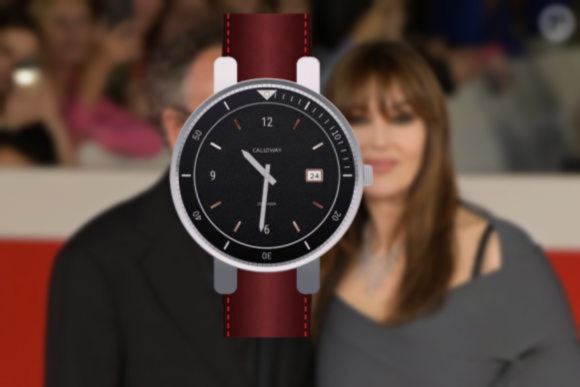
10.31
